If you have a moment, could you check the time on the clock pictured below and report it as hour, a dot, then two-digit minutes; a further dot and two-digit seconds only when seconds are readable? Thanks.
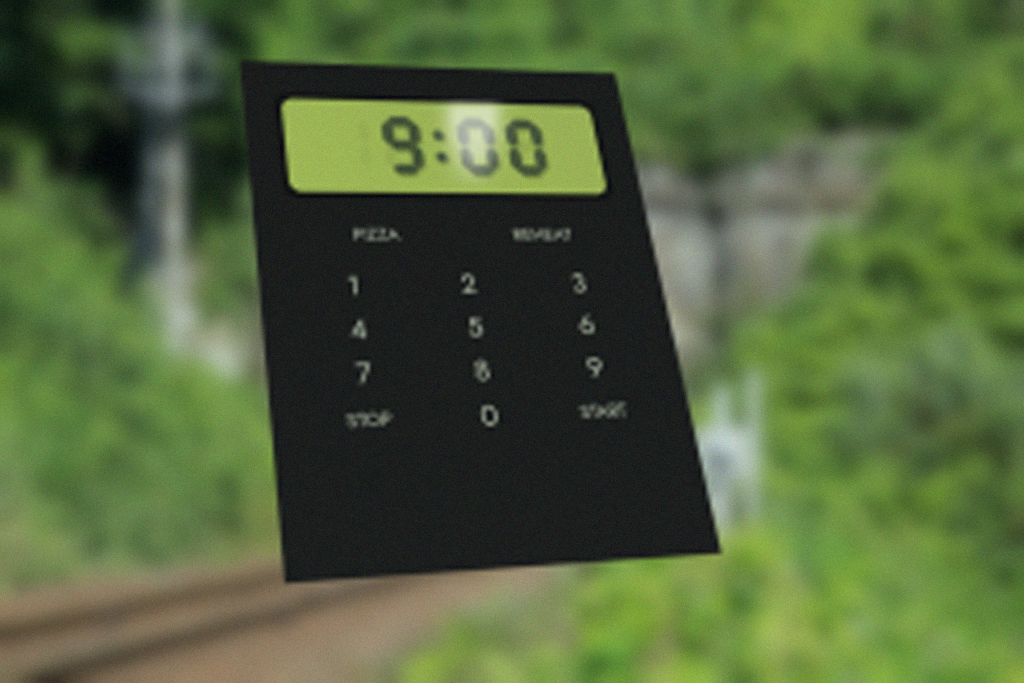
9.00
